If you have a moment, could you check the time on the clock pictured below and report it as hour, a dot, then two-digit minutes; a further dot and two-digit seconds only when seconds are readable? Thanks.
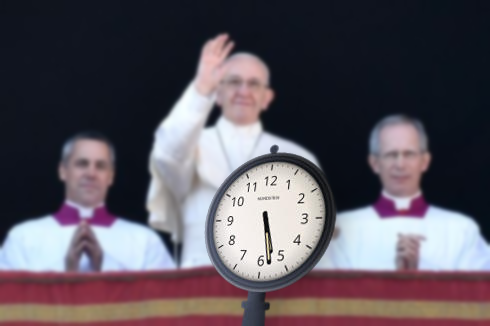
5.28
